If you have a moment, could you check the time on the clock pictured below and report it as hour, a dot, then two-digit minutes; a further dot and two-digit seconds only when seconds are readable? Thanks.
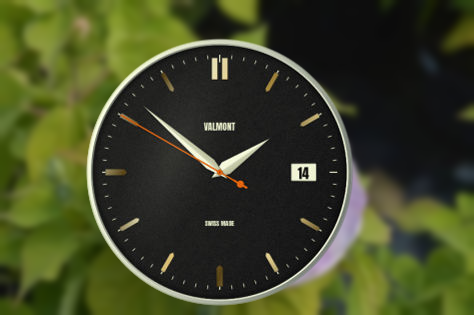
1.51.50
